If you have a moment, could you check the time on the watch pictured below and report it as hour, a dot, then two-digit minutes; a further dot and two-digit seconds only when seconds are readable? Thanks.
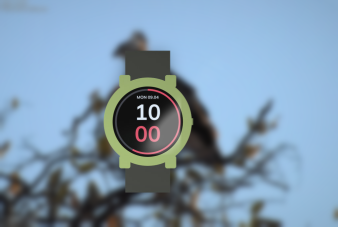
10.00
